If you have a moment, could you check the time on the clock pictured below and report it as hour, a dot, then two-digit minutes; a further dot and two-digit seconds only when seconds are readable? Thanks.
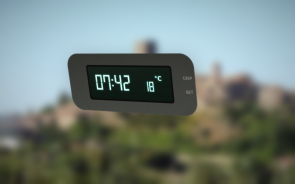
7.42
